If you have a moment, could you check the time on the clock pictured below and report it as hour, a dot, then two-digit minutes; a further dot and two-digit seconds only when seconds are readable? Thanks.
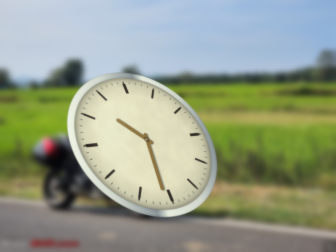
10.31
